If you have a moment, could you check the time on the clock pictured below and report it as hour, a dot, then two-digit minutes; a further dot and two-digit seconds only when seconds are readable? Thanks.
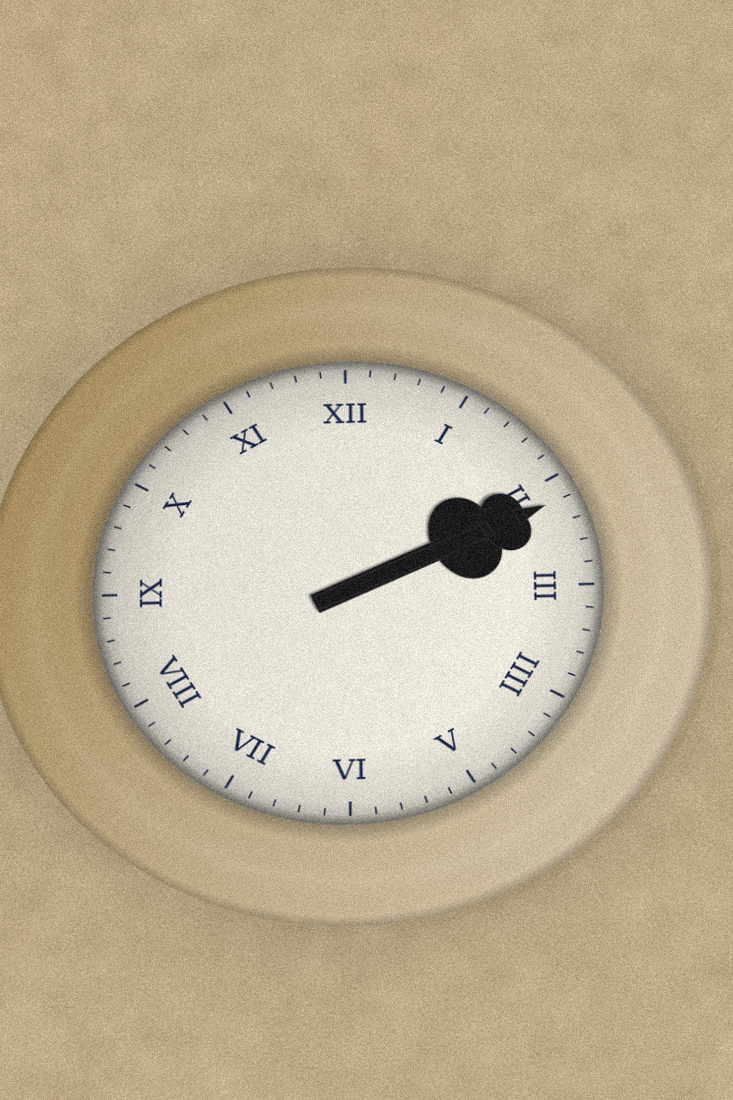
2.11
